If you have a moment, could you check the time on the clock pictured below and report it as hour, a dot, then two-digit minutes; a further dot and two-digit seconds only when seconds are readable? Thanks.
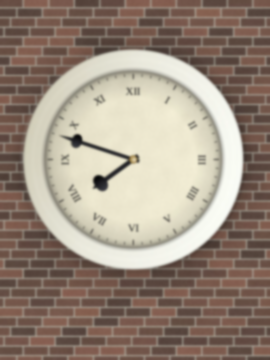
7.48
